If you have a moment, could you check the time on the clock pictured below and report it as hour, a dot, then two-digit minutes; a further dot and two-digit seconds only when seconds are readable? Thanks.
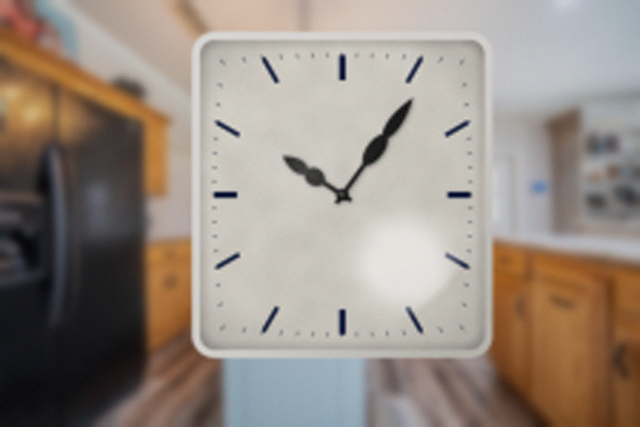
10.06
